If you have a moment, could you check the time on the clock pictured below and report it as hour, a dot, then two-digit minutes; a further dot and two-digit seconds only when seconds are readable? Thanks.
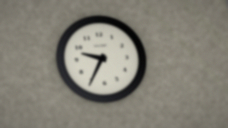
9.35
